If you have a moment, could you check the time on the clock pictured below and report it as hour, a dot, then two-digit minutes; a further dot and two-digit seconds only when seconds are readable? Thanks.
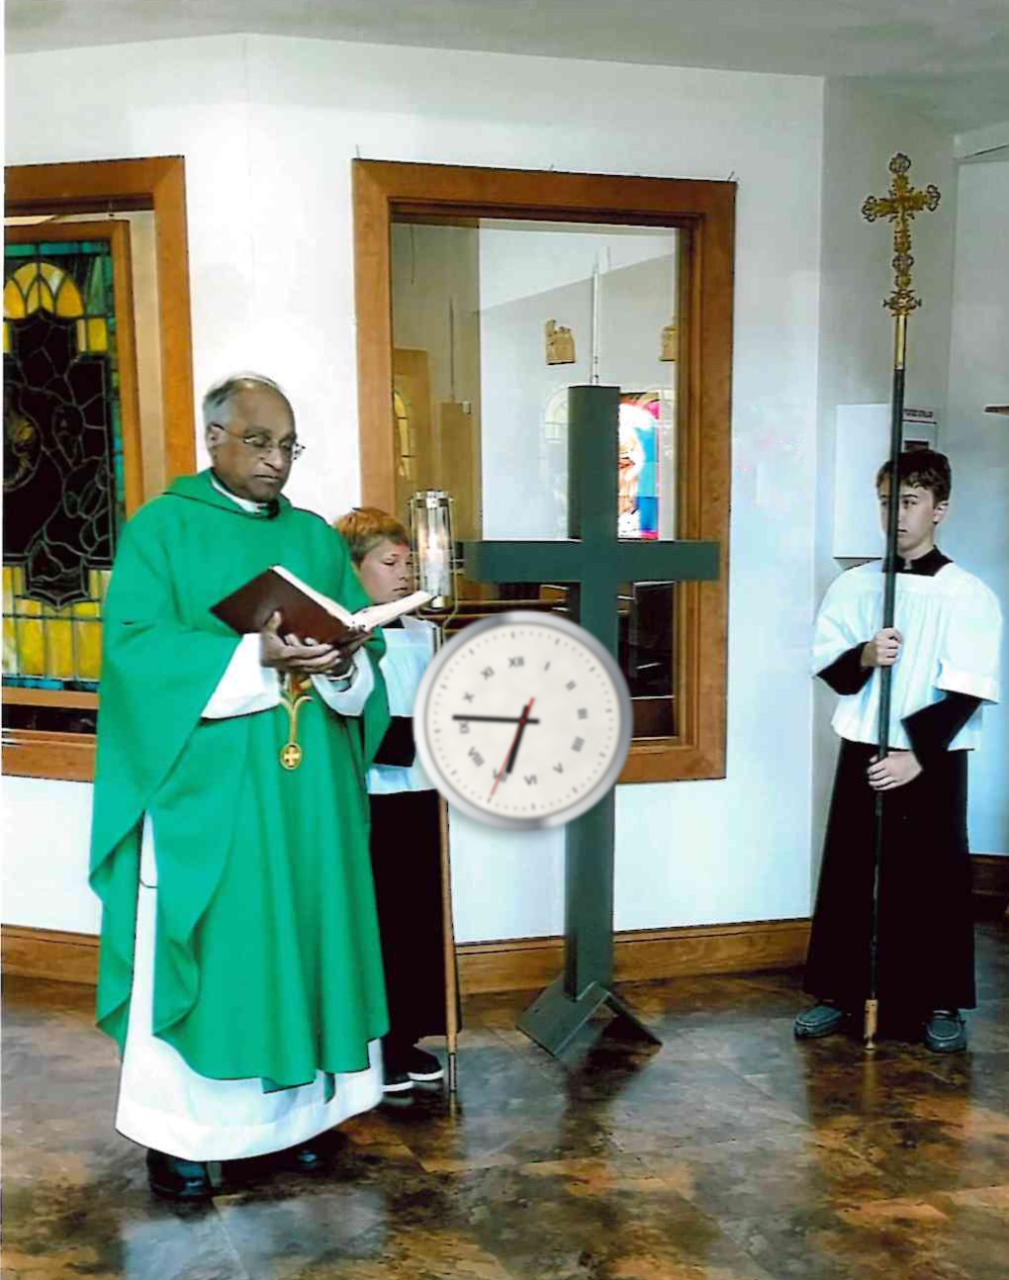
6.46.35
